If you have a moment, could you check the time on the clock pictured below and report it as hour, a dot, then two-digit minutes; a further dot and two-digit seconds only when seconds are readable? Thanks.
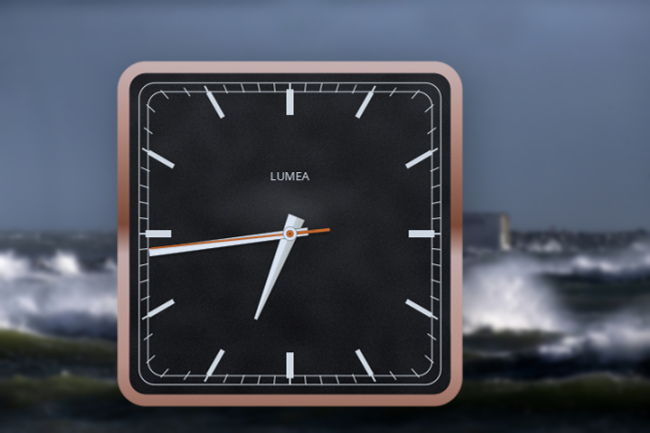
6.43.44
